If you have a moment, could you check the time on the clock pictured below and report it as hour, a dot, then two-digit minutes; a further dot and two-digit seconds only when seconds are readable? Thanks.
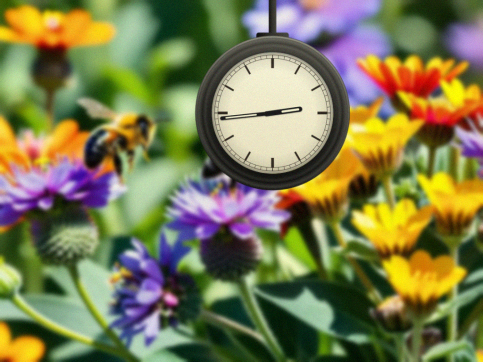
2.44
